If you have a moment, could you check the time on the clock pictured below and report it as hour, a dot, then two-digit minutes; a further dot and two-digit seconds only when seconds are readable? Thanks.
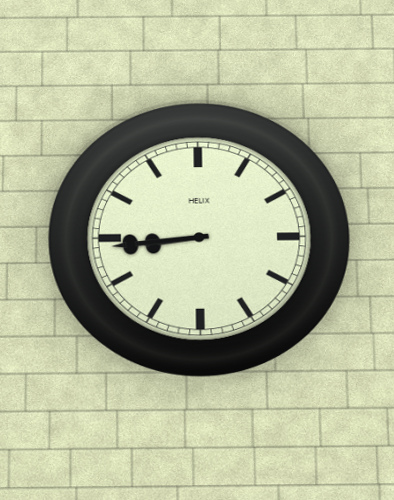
8.44
